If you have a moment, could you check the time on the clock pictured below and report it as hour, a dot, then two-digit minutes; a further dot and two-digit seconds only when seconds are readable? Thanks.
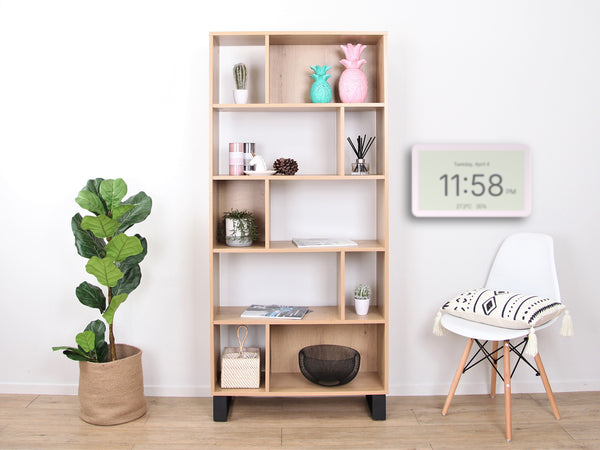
11.58
